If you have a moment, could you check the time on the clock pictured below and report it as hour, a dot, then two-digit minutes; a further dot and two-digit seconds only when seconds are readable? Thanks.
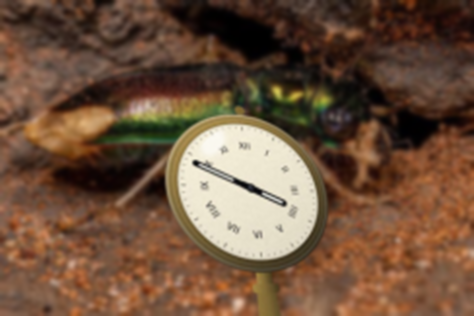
3.49
